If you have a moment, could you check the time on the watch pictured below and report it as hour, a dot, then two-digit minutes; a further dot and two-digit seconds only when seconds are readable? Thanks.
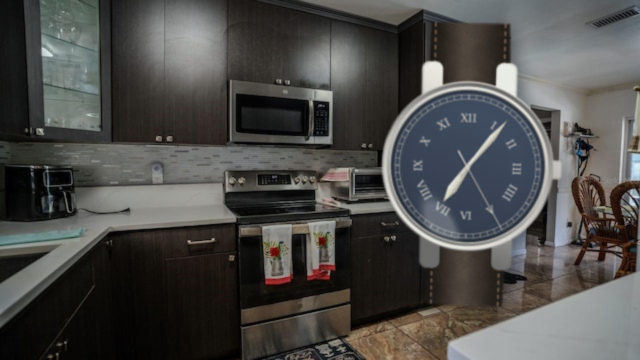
7.06.25
